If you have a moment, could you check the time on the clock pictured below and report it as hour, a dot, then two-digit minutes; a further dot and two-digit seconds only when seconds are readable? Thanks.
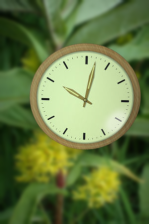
10.02
